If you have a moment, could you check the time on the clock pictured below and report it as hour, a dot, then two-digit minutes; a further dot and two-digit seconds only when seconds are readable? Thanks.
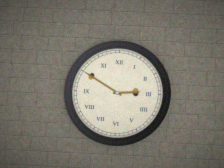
2.50
